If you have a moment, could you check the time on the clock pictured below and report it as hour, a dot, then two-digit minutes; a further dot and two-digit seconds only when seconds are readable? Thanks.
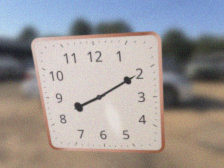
8.10
